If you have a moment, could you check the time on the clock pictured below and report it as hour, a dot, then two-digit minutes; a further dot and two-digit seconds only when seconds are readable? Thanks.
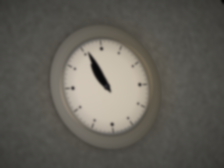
10.56
